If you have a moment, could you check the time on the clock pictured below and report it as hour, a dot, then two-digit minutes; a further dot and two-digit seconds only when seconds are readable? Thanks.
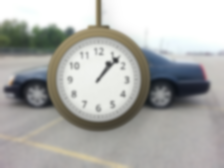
1.07
